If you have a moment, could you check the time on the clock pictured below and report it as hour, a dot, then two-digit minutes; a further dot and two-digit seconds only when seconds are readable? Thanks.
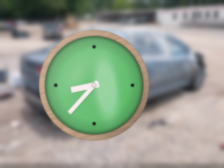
8.37
